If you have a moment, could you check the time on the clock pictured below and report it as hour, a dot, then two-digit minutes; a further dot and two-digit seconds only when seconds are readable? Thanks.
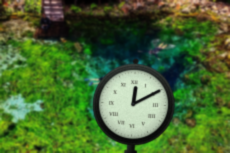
12.10
